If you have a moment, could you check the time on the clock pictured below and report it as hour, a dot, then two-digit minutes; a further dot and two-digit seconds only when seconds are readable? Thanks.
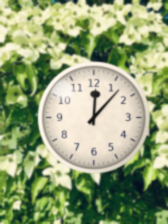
12.07
